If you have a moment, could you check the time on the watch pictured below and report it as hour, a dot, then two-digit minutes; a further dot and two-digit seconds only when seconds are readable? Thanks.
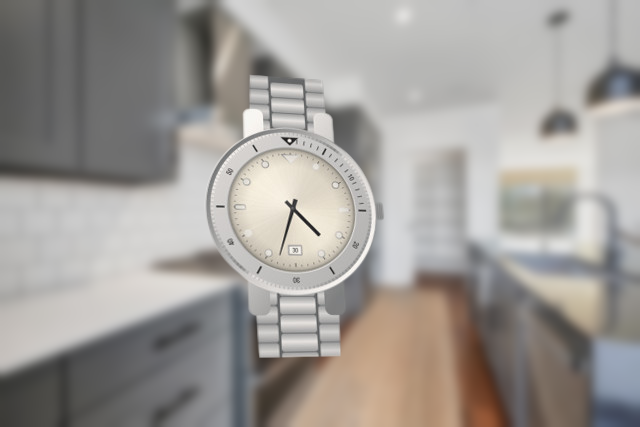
4.33
